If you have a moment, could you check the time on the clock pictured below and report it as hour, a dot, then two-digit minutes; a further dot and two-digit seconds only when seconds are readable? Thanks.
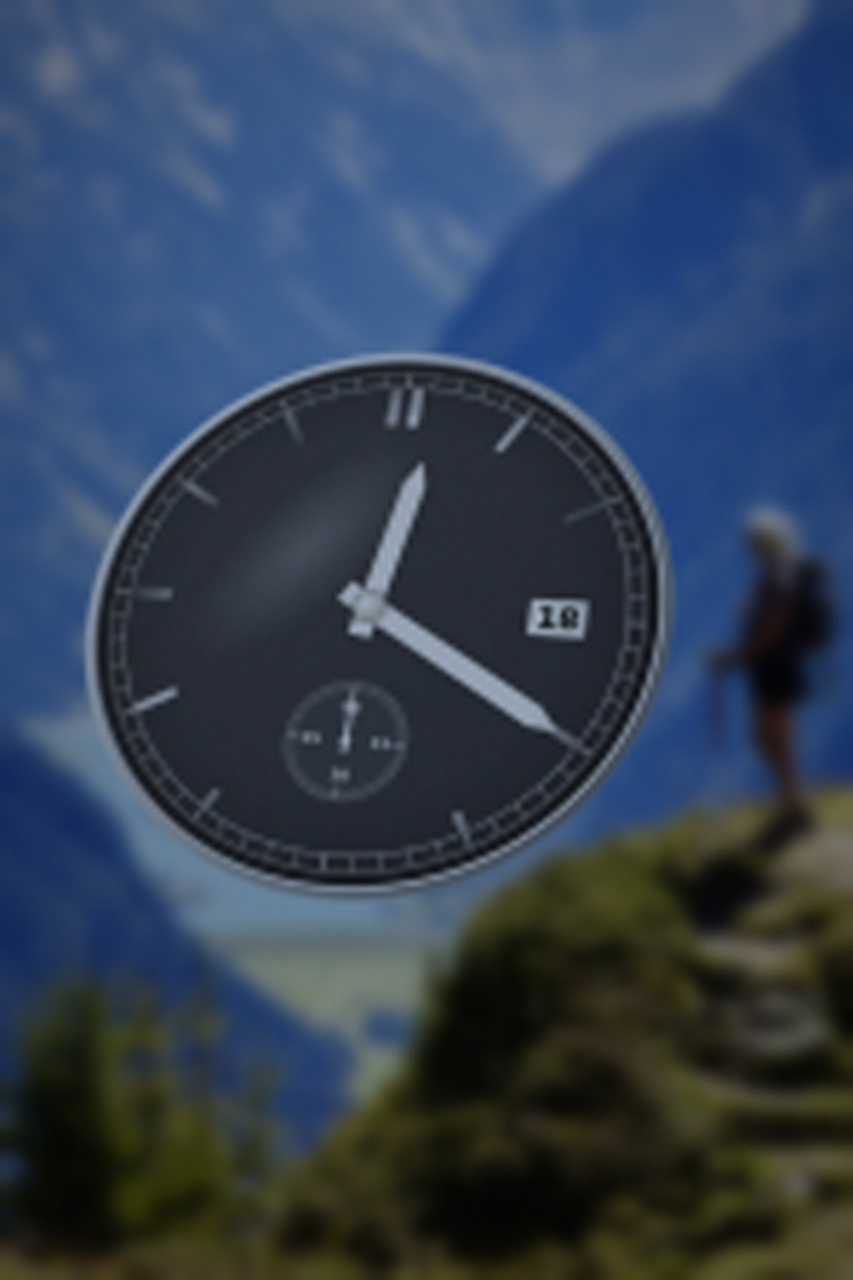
12.20
